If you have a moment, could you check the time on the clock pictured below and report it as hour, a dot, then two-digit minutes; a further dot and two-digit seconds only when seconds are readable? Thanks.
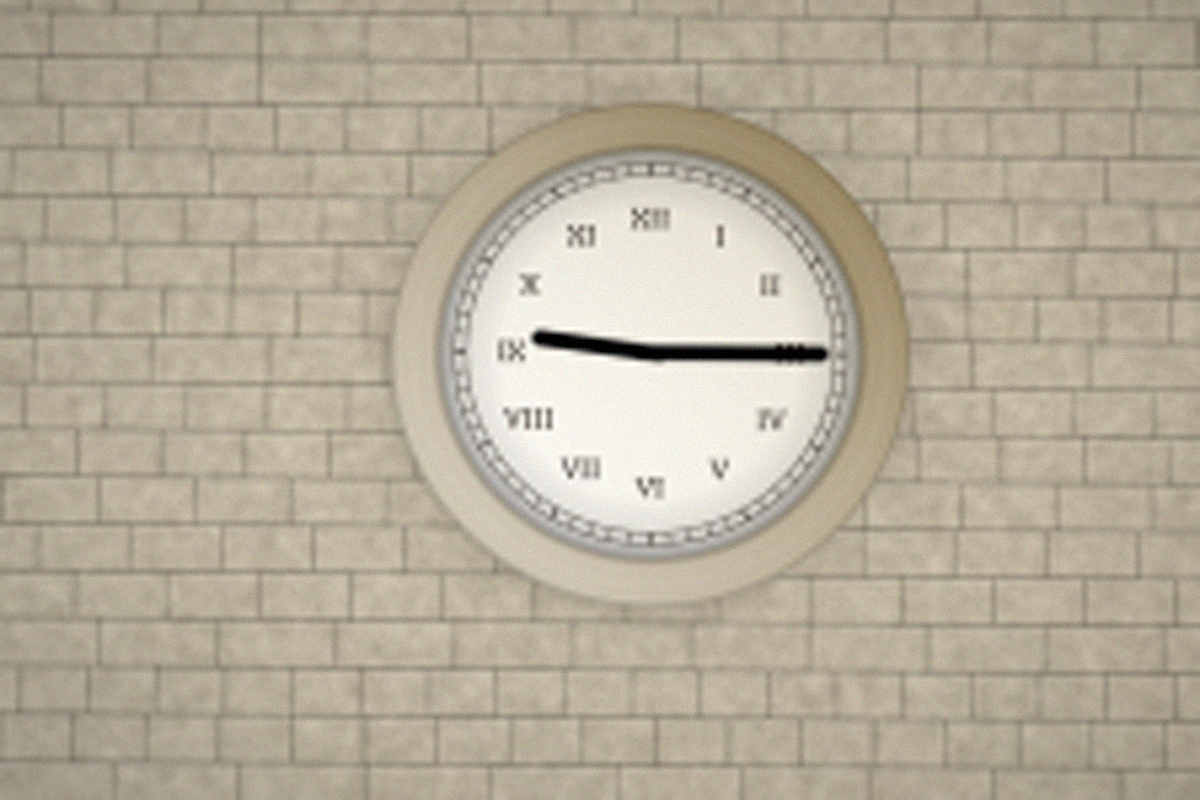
9.15
